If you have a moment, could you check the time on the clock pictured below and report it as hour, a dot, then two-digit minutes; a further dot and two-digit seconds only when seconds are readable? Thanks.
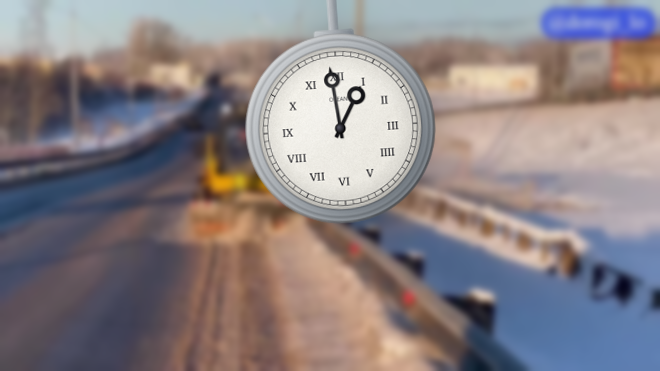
12.59
